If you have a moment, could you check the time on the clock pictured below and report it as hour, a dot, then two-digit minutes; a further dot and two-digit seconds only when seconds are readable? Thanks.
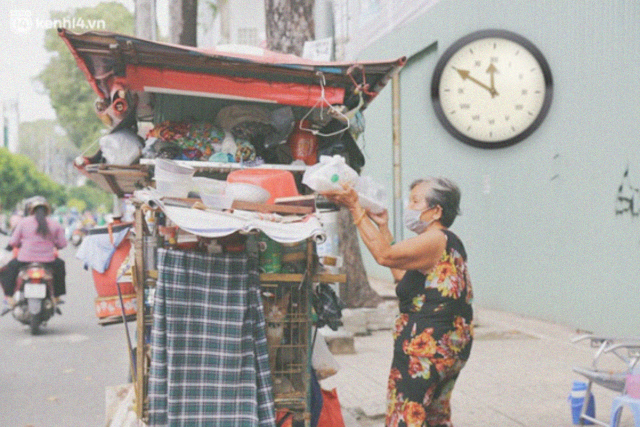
11.50
